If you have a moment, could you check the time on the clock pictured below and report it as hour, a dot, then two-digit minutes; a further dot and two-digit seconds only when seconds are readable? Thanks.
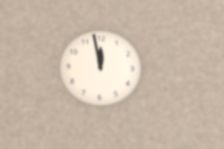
11.58
